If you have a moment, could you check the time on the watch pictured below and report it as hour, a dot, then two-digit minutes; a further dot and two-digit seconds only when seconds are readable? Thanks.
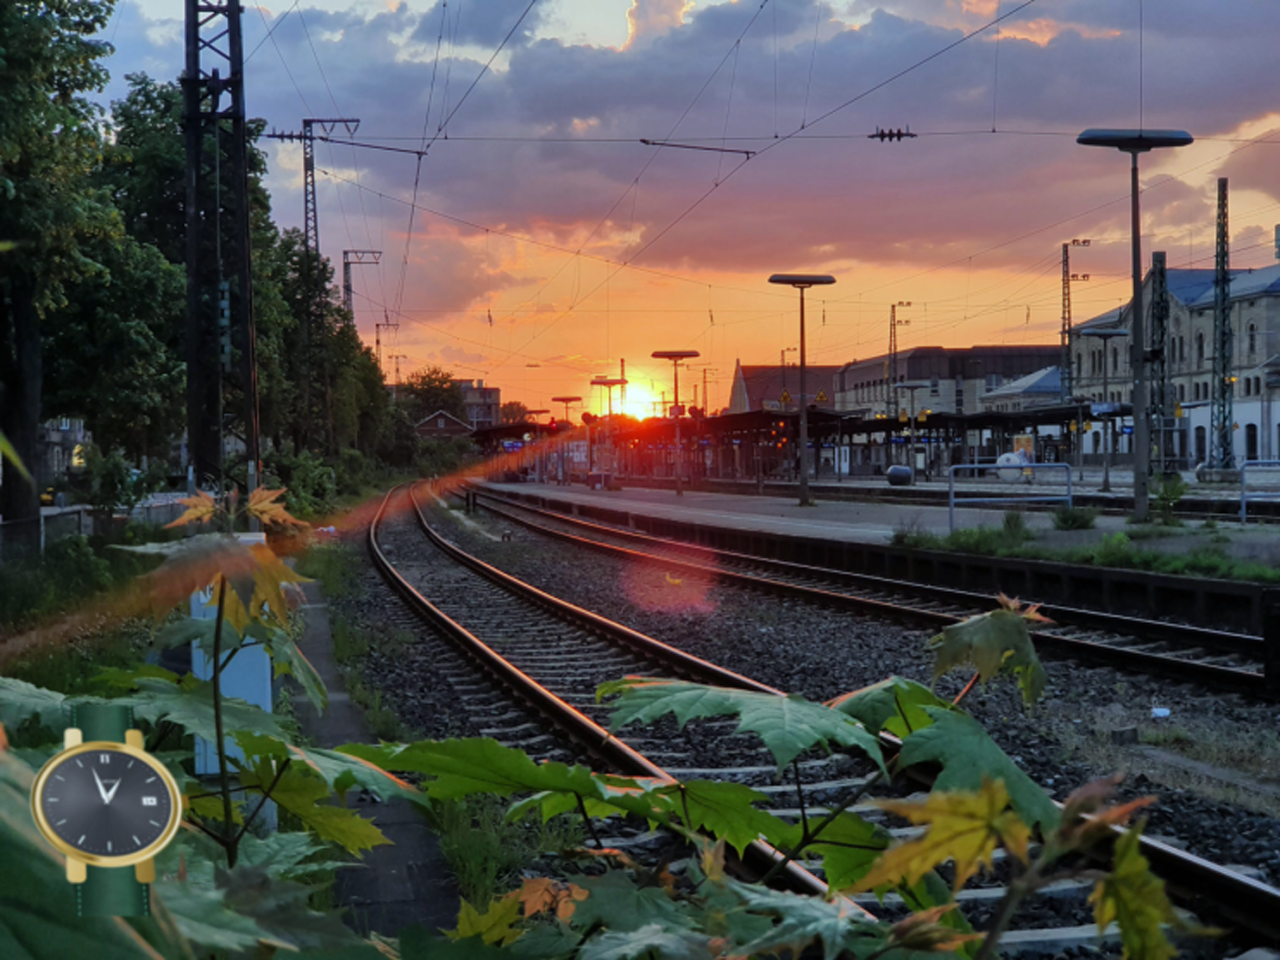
12.57
